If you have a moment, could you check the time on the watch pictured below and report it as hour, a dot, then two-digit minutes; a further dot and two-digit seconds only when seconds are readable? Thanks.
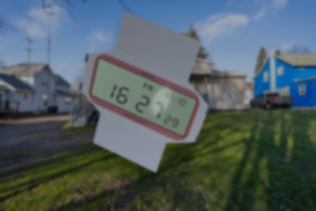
16.27
